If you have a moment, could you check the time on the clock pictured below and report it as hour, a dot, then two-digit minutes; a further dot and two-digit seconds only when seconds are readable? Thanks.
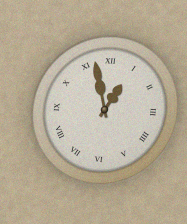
12.57
